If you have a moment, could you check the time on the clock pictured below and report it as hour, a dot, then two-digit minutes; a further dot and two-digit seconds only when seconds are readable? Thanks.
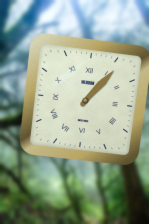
1.06
